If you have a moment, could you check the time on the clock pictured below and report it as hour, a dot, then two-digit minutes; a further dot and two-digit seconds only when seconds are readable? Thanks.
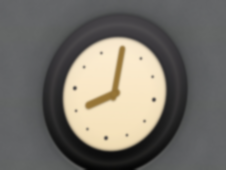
8.00
